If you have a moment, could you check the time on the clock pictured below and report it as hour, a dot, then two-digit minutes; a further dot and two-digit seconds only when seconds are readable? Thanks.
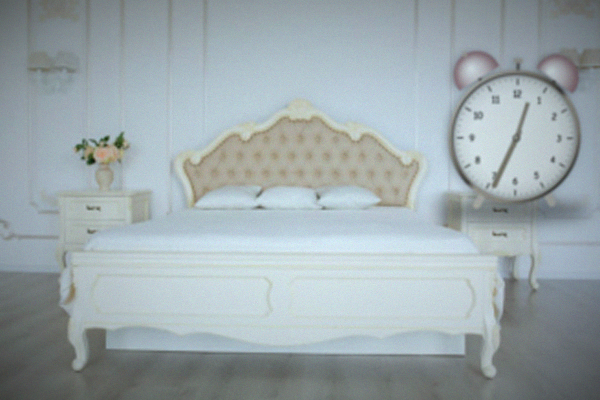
12.34
